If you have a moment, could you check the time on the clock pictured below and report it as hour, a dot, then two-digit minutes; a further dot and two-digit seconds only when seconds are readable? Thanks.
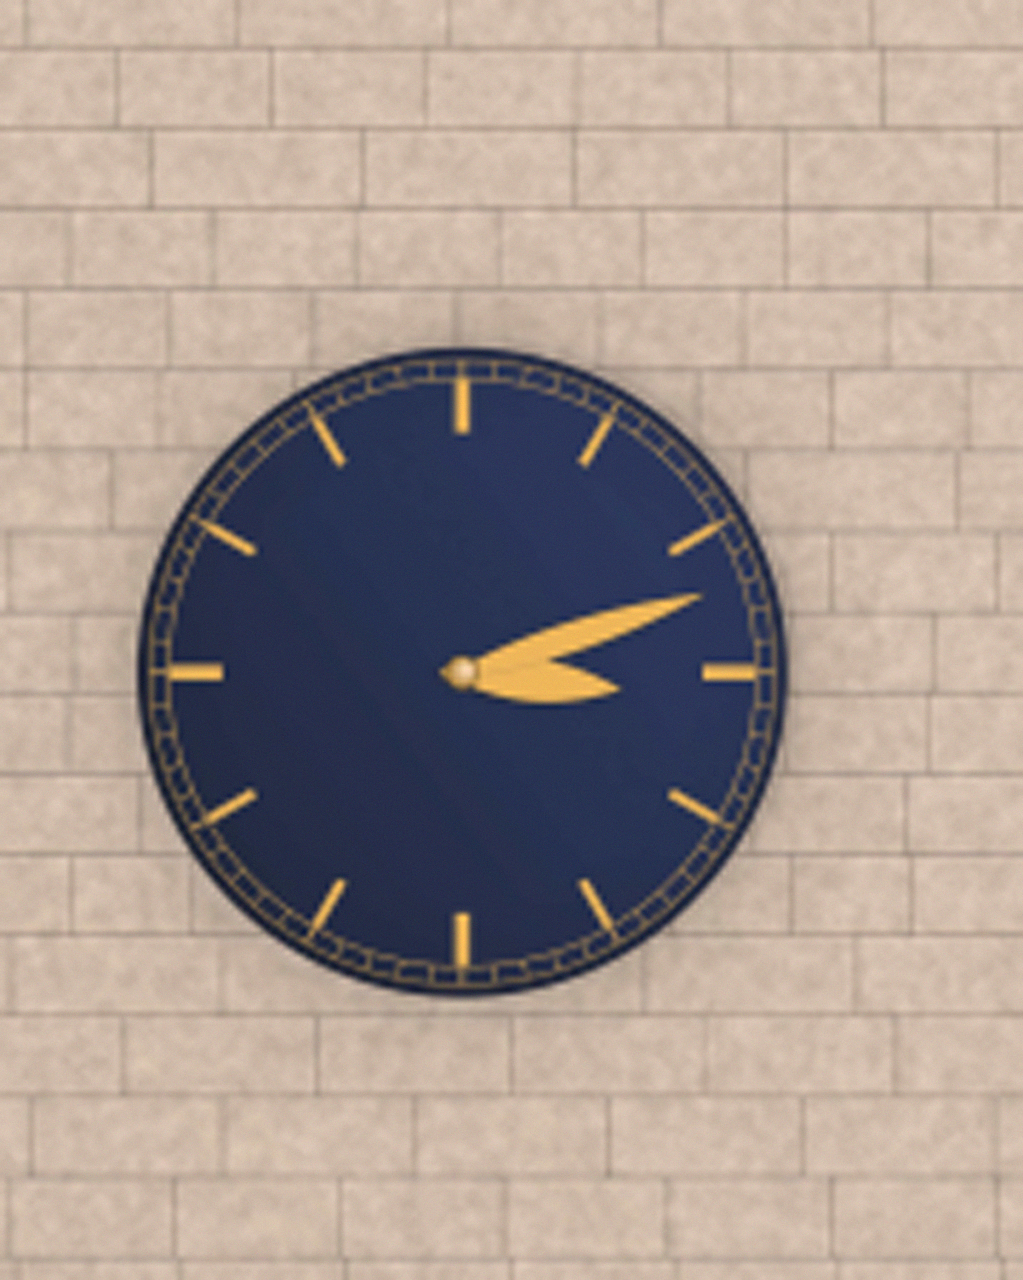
3.12
